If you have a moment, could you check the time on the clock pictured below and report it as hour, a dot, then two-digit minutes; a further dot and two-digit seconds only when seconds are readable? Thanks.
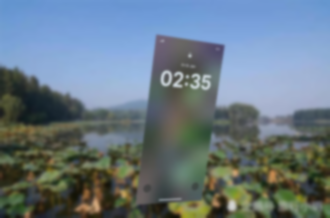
2.35
